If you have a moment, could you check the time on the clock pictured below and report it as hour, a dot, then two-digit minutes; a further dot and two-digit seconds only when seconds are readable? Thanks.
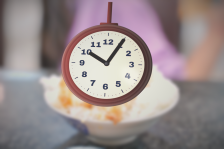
10.05
